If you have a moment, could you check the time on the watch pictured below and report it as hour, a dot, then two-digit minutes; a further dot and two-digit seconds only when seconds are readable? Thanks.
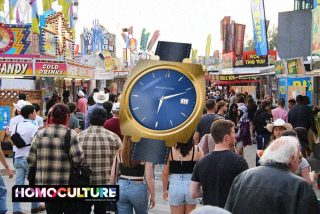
6.11
